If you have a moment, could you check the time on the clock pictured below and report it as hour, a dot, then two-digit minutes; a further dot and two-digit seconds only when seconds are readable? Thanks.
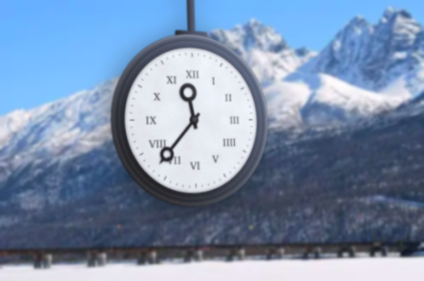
11.37
